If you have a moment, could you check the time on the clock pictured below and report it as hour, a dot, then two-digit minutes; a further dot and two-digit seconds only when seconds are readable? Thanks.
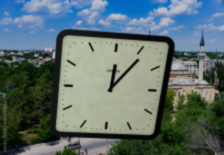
12.06
